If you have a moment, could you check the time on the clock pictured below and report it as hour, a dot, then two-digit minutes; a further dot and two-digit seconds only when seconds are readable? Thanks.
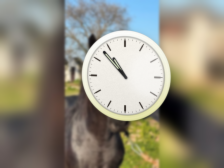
10.53
